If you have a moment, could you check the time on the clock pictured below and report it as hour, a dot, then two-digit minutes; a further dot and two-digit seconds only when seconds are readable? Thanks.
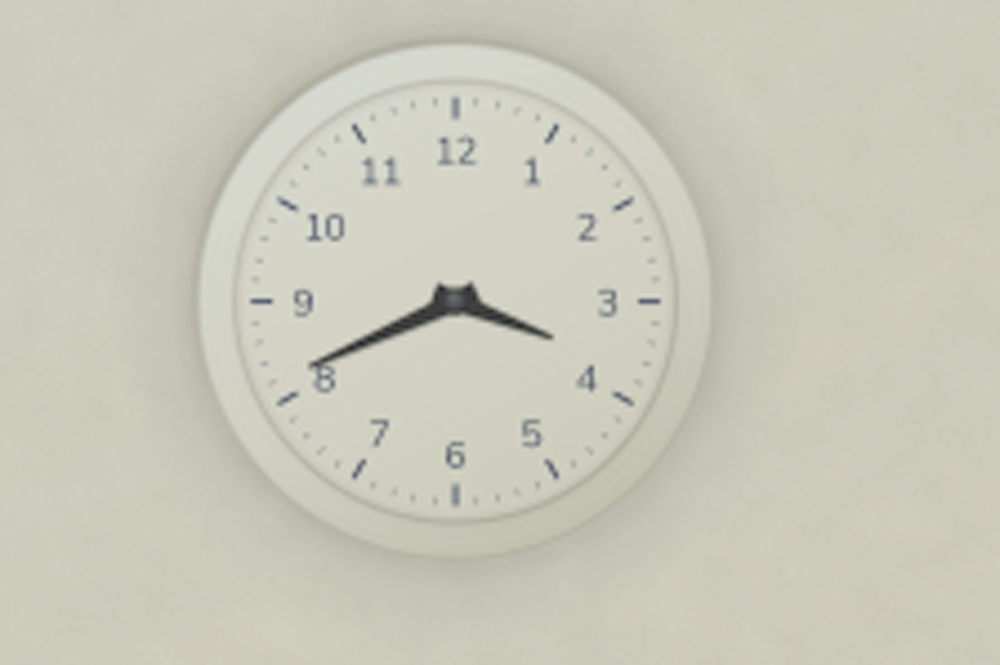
3.41
